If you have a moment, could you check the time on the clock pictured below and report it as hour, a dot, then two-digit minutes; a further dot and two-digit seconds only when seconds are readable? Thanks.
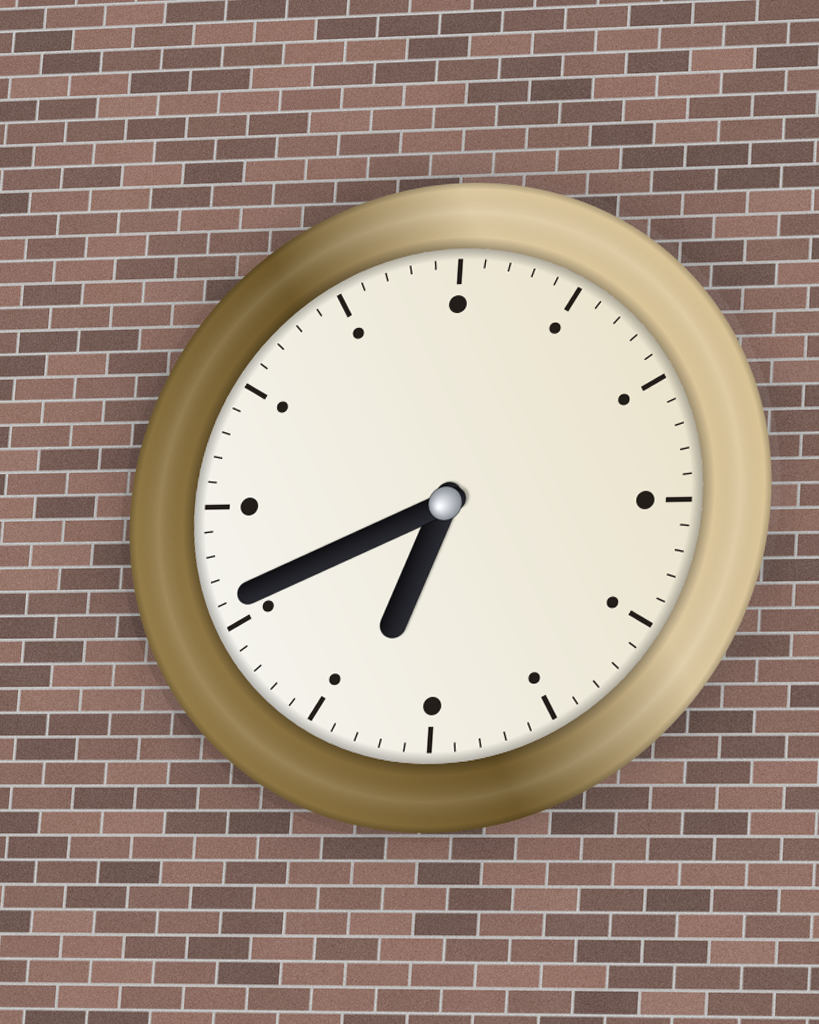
6.41
